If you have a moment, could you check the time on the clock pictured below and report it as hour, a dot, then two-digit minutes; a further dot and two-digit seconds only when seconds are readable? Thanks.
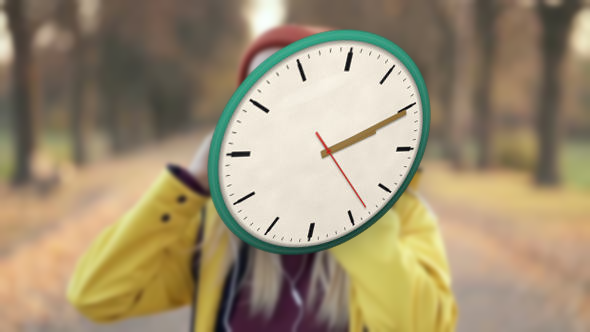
2.10.23
